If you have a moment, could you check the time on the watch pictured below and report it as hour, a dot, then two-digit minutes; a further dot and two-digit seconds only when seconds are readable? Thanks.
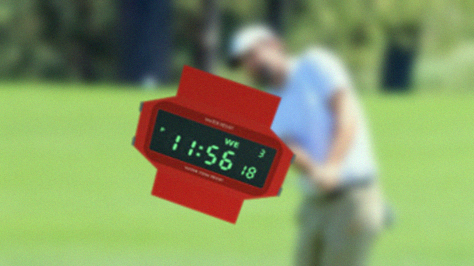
11.56.18
